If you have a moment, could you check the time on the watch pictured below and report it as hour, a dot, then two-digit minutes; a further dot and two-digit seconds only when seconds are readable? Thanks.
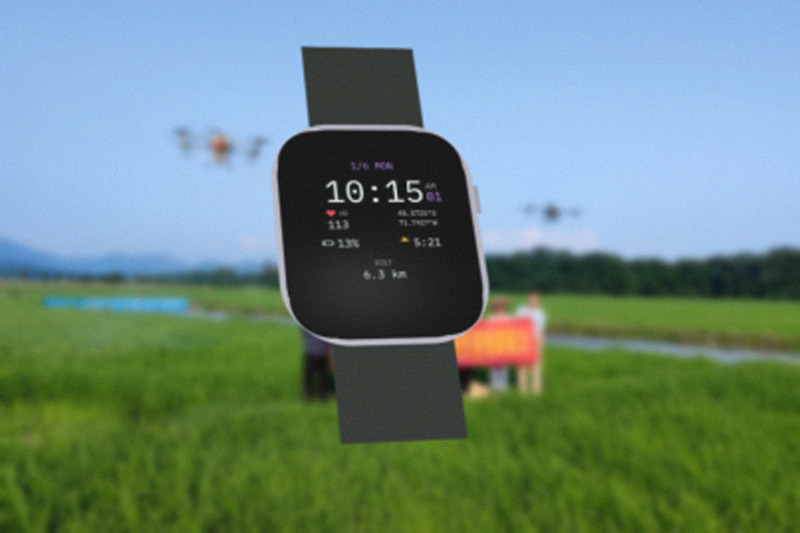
10.15
